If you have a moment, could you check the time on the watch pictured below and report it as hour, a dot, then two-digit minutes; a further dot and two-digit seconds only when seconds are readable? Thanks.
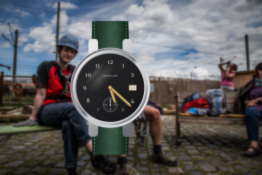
5.22
